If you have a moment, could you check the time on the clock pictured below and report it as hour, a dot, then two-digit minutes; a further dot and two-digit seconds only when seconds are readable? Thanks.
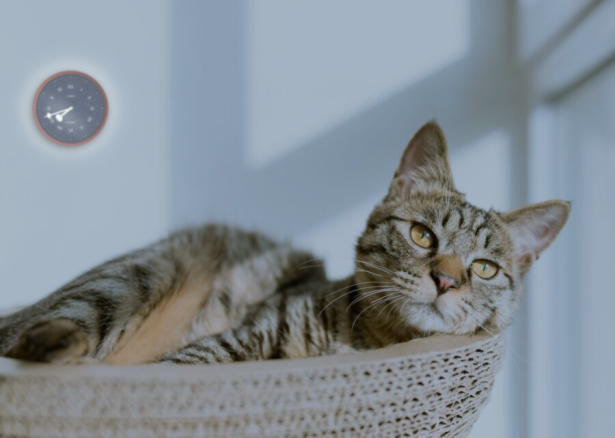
7.42
